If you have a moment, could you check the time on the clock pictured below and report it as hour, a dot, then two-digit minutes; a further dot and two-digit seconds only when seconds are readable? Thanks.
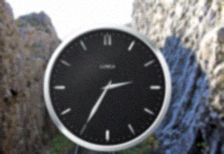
2.35
